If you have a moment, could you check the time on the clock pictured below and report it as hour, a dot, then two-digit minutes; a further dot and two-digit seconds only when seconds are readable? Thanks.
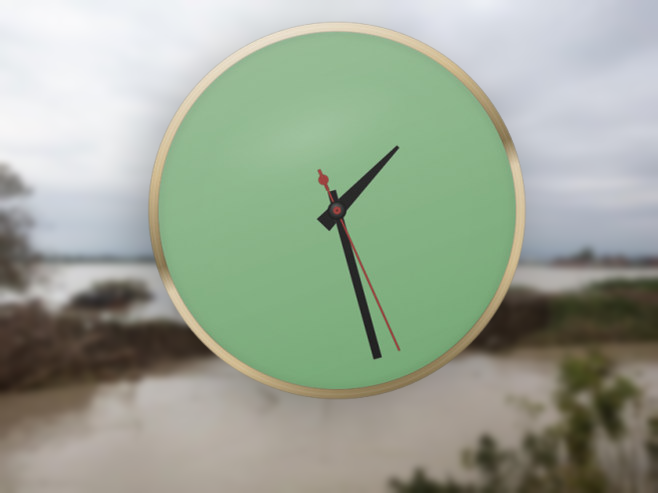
1.27.26
